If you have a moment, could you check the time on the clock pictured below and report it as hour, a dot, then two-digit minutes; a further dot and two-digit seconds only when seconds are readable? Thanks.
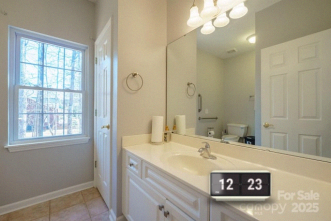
12.23
